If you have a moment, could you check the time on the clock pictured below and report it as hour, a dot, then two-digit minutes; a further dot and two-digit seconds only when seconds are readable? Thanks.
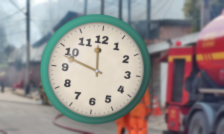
11.48
